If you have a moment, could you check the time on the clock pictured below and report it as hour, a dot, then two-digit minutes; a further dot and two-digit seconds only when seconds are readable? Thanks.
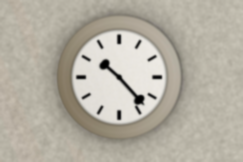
10.23
